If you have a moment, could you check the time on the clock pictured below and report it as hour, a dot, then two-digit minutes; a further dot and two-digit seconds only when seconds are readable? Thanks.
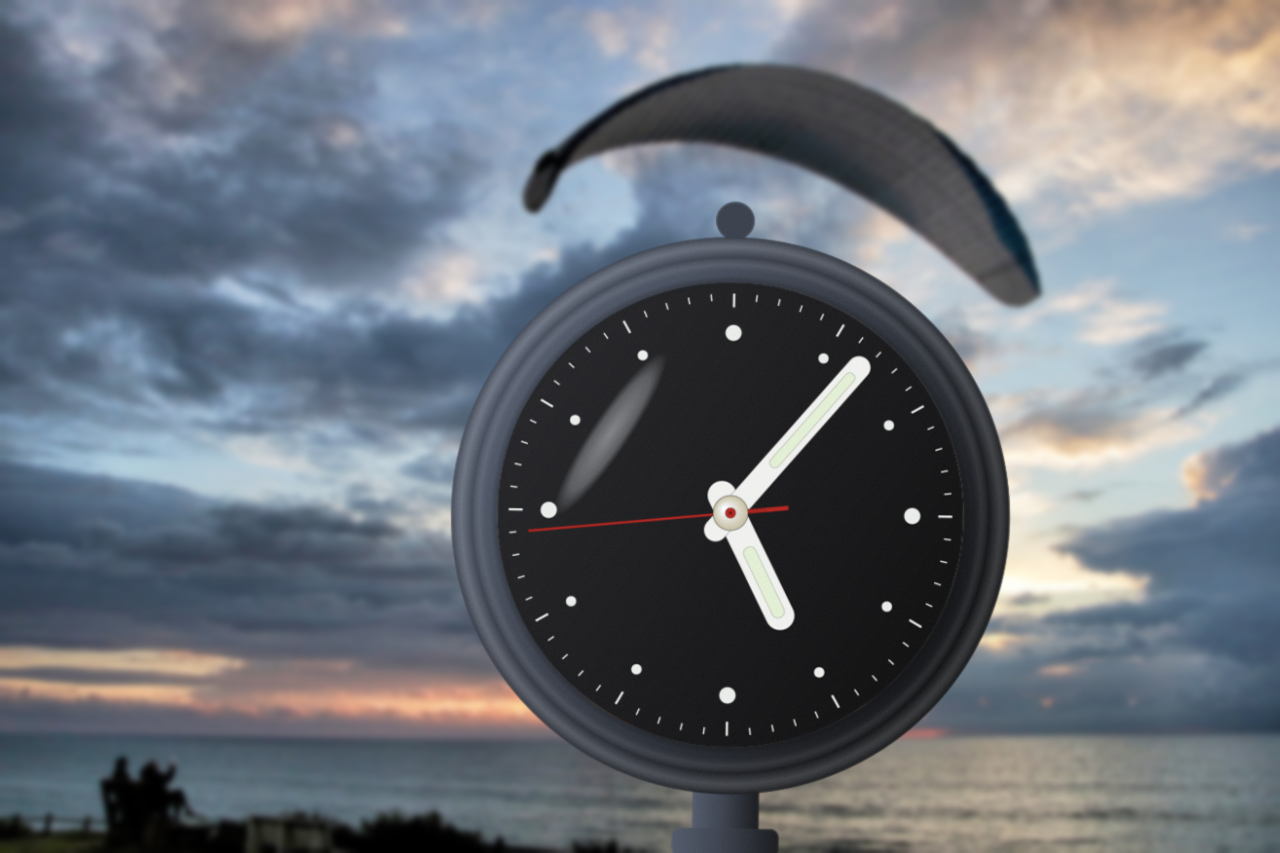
5.06.44
